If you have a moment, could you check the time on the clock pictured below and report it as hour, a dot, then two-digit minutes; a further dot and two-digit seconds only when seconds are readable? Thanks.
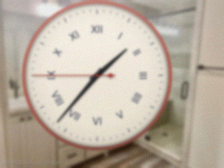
1.36.45
